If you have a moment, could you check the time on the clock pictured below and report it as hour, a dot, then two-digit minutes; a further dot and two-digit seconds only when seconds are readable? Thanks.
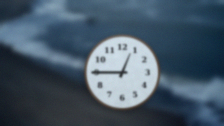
12.45
